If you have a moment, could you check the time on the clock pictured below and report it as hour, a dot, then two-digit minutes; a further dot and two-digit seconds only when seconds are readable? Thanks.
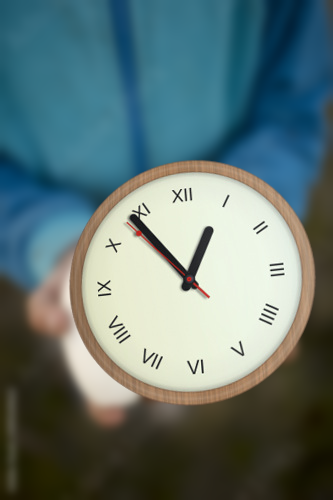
12.53.53
